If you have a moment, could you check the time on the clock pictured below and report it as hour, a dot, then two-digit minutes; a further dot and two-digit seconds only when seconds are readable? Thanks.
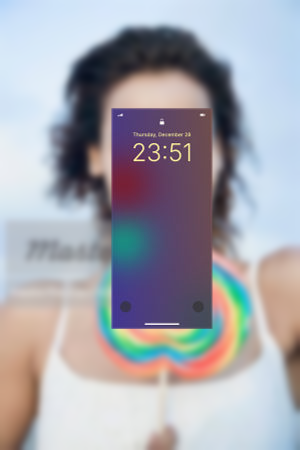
23.51
